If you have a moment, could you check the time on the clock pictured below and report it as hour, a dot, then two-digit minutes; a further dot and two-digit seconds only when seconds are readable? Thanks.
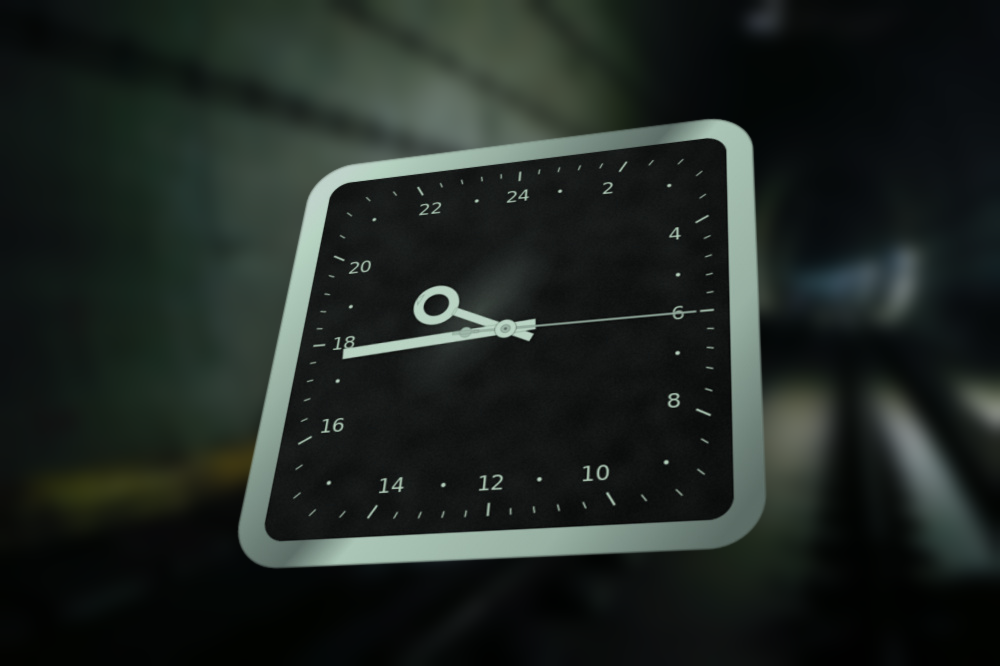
19.44.15
